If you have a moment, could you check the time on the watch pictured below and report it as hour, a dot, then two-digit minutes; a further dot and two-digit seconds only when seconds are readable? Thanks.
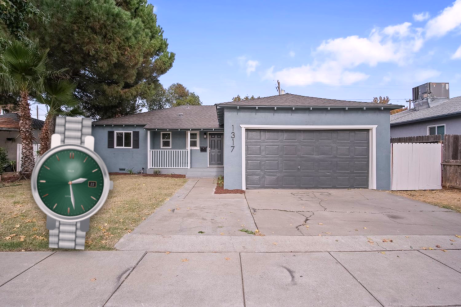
2.28
